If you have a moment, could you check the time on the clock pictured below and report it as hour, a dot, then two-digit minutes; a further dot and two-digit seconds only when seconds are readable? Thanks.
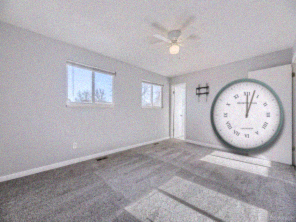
12.03
